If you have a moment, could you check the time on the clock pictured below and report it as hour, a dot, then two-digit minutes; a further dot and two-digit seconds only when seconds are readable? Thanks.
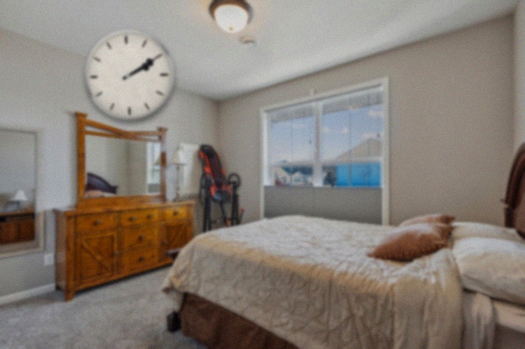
2.10
